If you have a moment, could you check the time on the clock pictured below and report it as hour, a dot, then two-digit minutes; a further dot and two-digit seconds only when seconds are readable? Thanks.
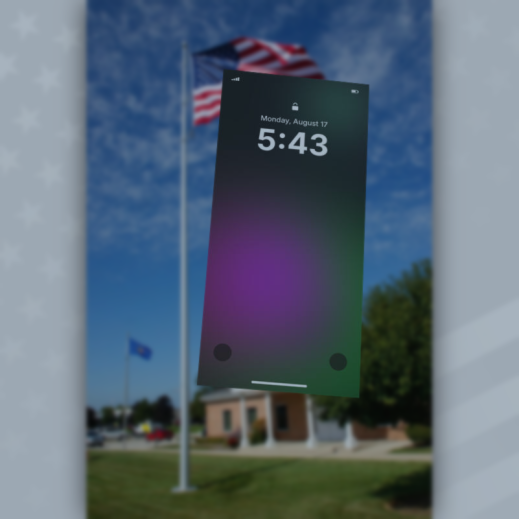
5.43
